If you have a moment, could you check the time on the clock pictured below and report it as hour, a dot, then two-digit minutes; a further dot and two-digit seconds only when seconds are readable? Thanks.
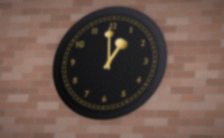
12.59
